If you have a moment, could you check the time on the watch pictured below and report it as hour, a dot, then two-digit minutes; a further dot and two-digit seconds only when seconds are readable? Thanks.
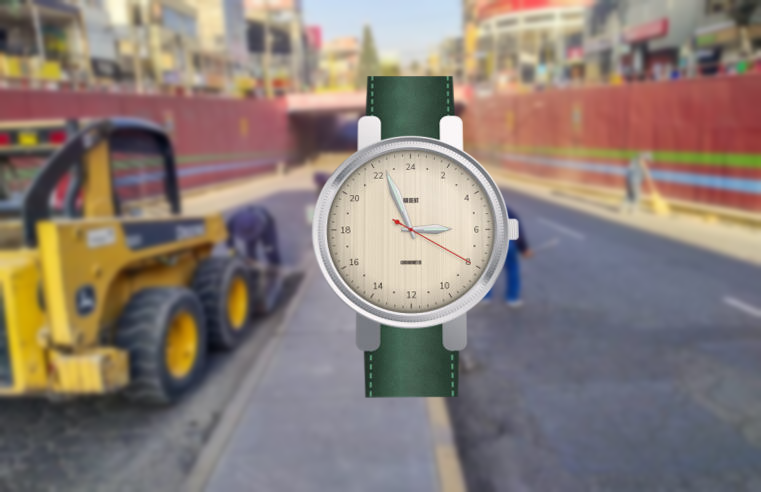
5.56.20
